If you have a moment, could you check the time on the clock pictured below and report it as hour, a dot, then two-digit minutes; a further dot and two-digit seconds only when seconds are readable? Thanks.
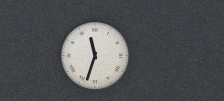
11.33
